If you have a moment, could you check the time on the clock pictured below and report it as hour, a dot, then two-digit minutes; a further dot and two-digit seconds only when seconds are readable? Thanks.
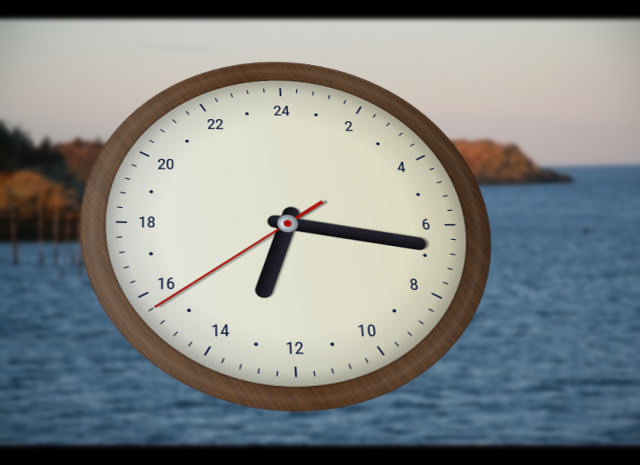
13.16.39
